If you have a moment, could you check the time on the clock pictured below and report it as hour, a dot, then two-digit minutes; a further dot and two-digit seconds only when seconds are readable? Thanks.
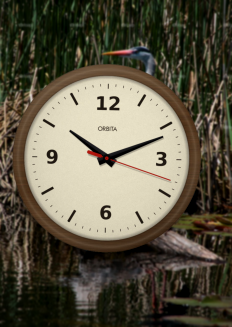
10.11.18
